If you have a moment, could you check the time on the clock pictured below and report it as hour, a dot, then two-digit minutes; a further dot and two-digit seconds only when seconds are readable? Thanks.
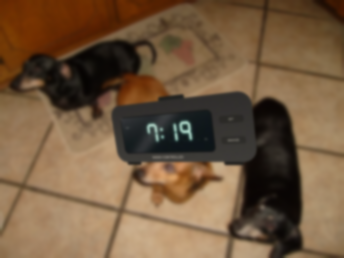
7.19
